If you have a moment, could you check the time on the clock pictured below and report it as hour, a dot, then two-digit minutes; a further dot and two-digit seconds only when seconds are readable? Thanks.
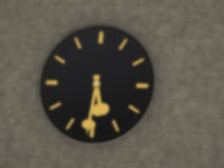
5.31
